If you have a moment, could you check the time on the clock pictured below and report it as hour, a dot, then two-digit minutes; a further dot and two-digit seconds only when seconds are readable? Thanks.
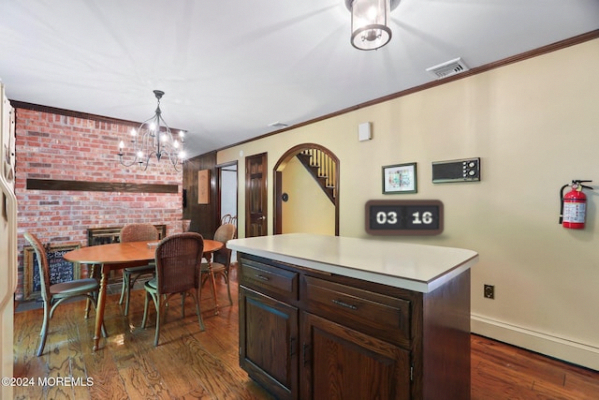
3.16
